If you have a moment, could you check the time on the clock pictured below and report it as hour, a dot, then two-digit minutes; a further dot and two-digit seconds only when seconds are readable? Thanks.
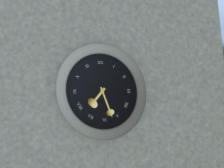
7.27
